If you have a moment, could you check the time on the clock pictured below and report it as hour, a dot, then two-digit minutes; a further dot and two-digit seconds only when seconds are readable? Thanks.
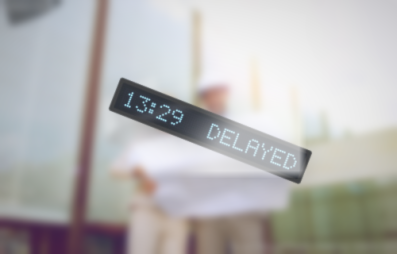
13.29
